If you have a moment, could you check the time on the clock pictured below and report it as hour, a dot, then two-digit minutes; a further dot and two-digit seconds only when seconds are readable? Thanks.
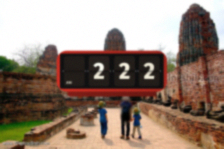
2.22
